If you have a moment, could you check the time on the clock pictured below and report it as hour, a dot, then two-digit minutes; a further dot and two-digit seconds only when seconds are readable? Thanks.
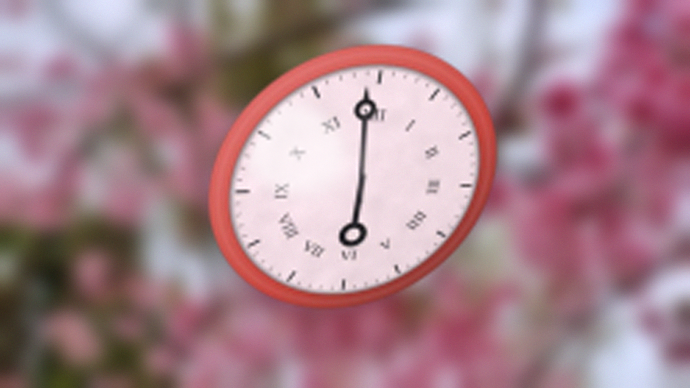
5.59
